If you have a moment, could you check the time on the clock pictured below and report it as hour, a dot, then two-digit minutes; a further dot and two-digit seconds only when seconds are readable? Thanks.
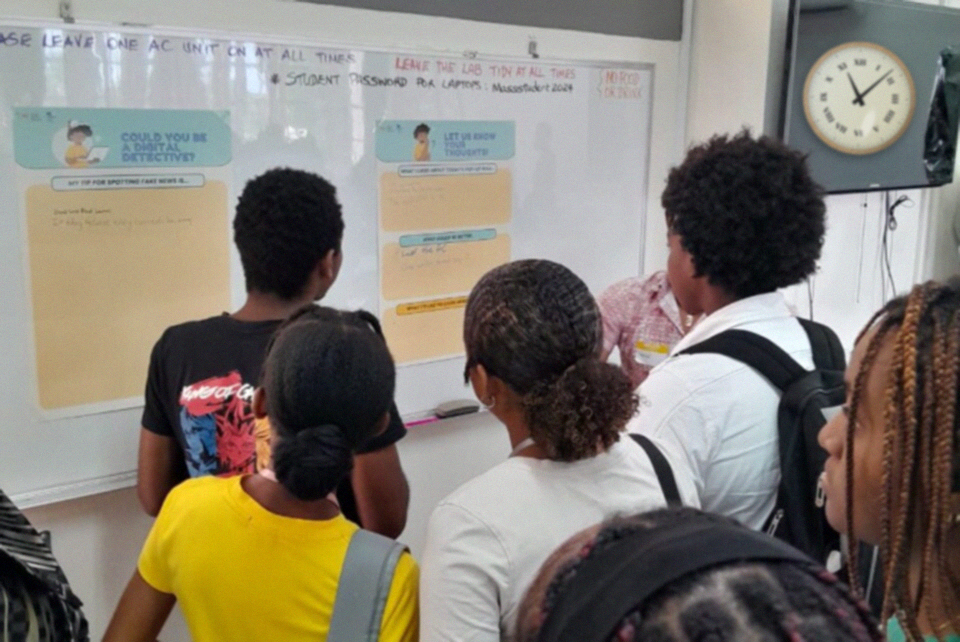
11.08
